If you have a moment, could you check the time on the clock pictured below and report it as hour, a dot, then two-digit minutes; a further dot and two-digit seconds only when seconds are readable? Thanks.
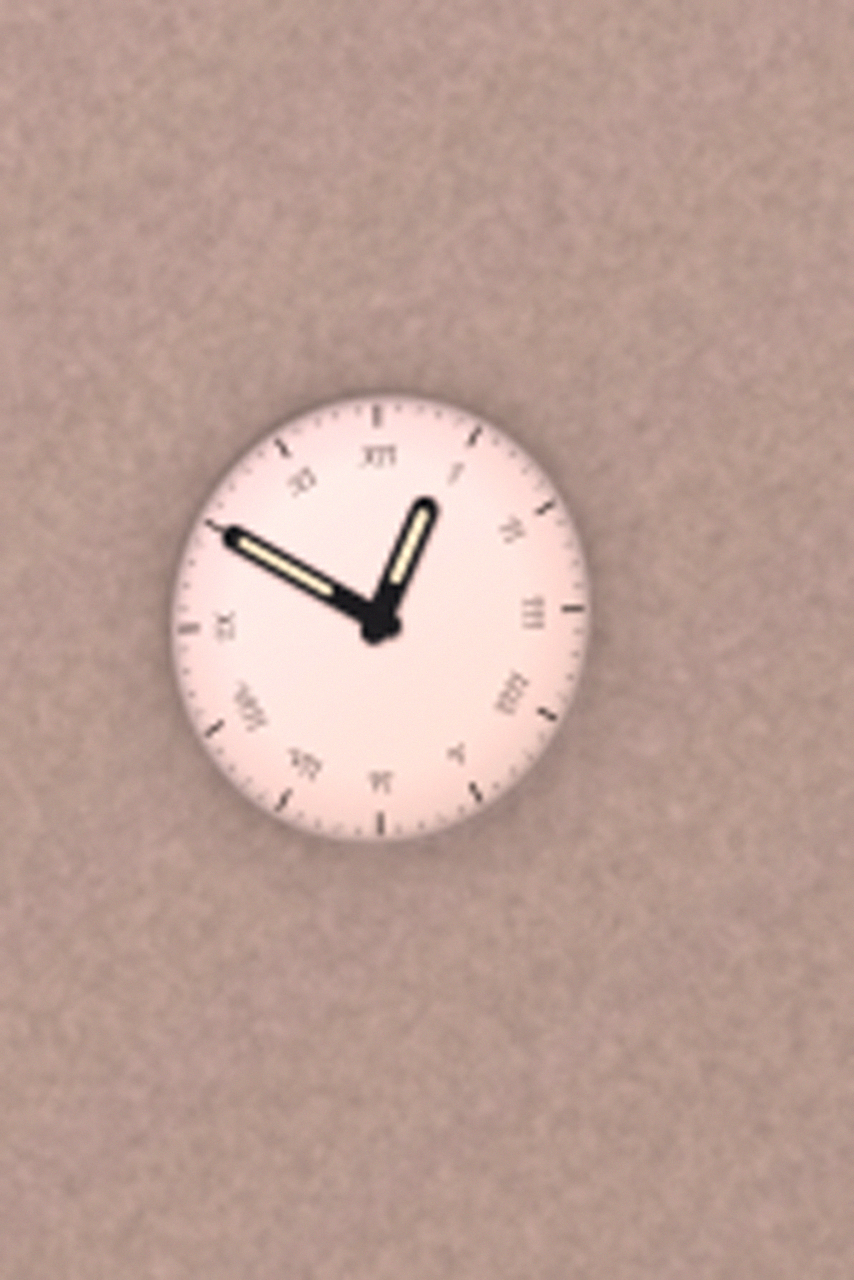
12.50
